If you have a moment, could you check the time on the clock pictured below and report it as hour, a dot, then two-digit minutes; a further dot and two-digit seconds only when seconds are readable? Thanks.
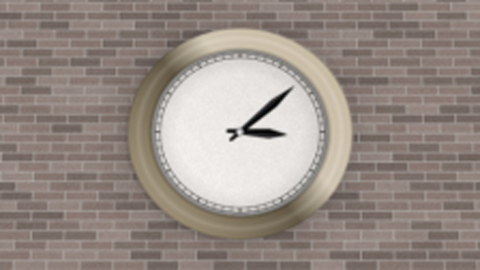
3.08
